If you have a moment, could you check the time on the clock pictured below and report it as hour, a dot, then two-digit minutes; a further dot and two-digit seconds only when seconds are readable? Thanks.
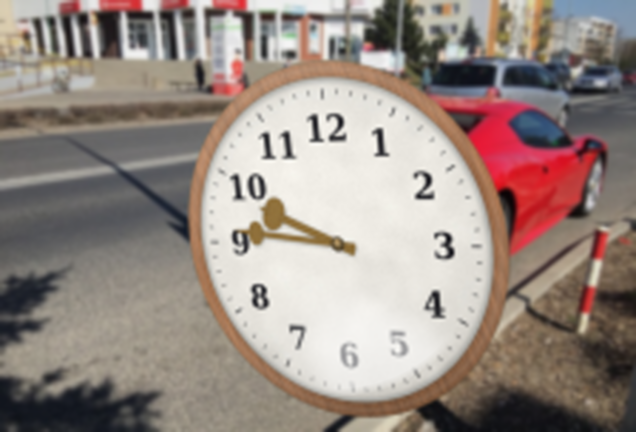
9.46
